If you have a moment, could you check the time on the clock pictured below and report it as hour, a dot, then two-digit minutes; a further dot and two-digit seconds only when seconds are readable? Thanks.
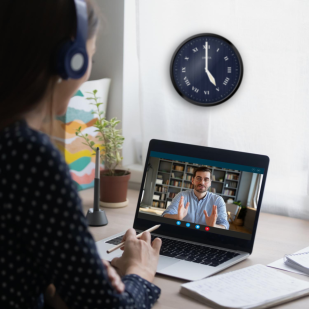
5.00
